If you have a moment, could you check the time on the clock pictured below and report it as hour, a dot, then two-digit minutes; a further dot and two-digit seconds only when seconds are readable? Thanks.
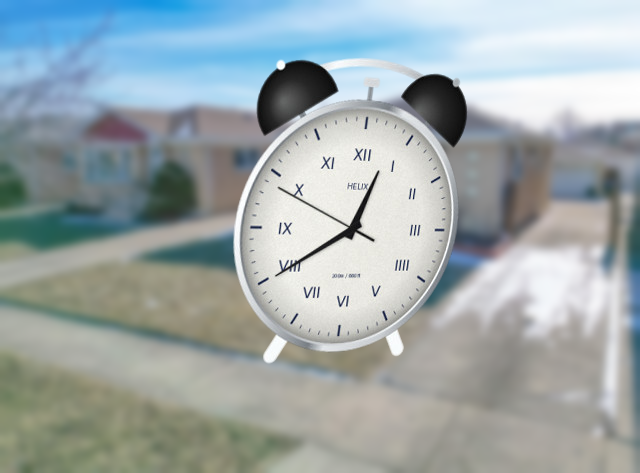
12.39.49
